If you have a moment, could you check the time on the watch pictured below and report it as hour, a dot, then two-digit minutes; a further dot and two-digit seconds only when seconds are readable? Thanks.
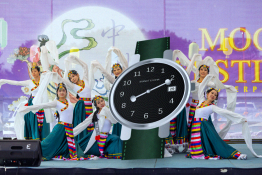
8.11
